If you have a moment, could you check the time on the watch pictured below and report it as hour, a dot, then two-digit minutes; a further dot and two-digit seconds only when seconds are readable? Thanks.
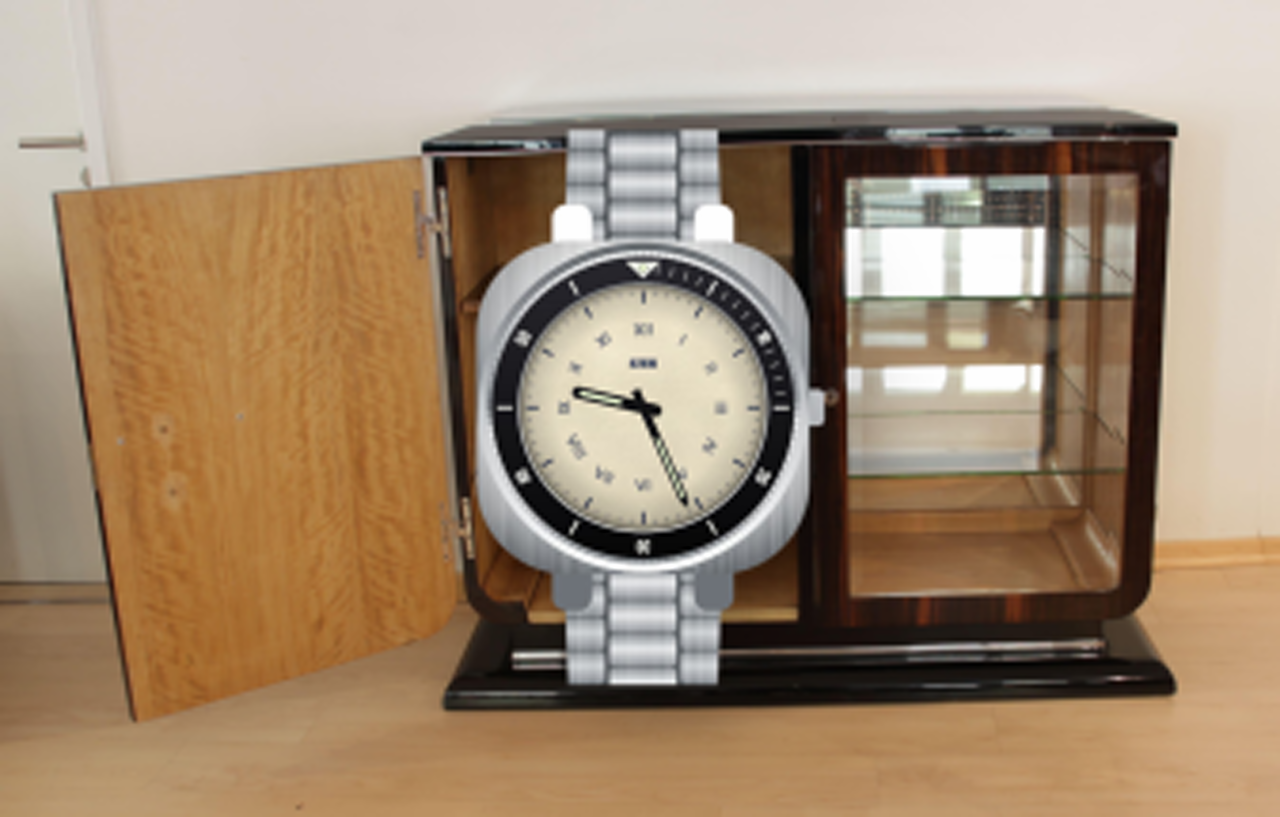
9.26
